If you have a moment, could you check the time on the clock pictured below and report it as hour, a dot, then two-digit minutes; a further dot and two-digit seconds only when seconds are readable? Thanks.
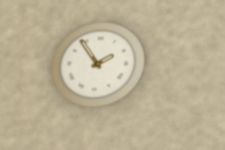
1.54
